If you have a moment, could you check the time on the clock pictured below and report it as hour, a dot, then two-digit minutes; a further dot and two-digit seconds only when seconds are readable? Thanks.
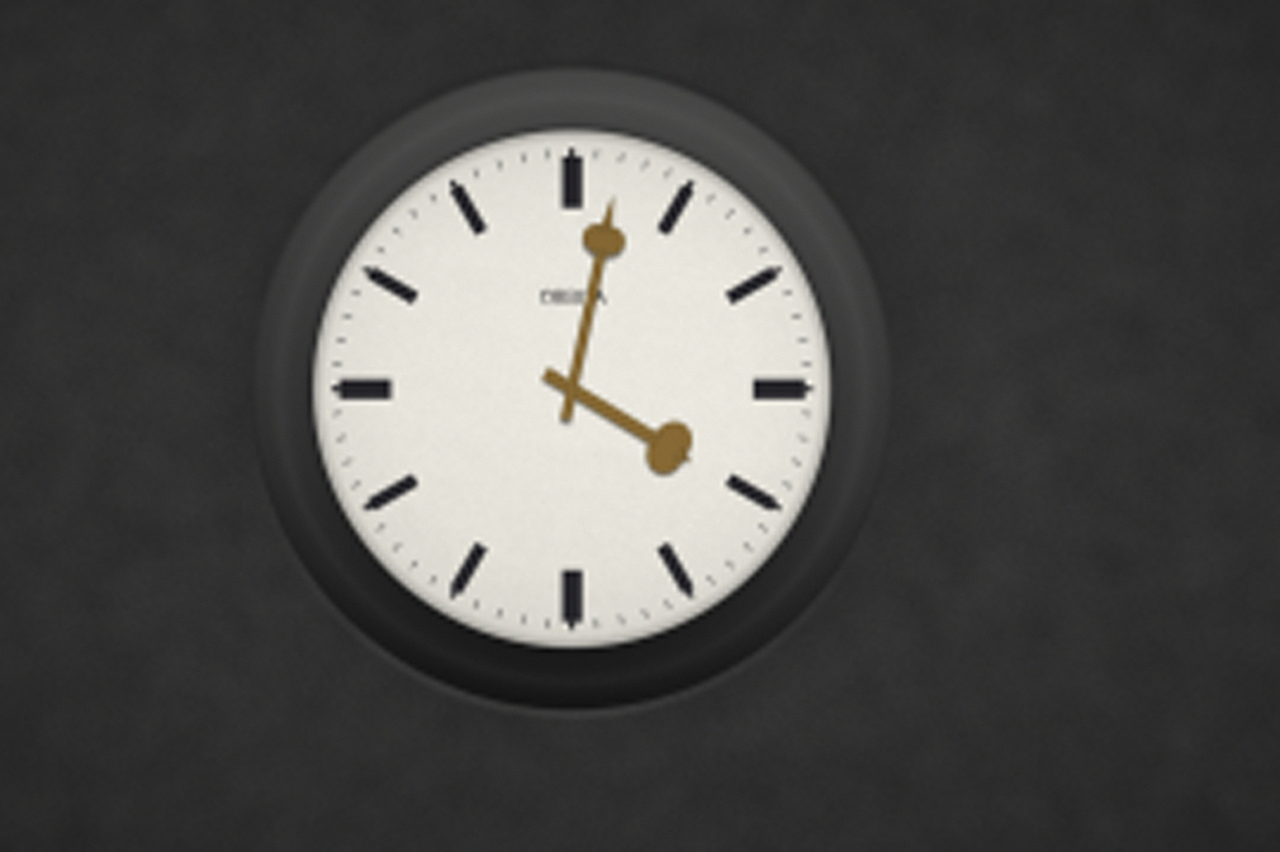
4.02
